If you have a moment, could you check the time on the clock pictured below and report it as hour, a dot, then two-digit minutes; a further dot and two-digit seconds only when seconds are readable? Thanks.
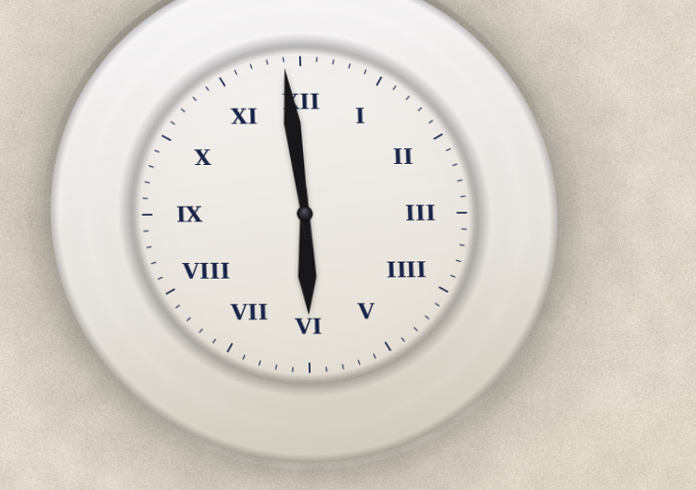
5.59
